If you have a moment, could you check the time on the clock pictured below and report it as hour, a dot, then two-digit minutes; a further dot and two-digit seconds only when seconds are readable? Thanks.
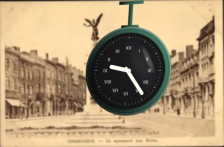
9.24
